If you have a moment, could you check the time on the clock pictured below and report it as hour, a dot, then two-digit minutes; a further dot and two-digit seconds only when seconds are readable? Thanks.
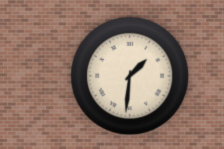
1.31
